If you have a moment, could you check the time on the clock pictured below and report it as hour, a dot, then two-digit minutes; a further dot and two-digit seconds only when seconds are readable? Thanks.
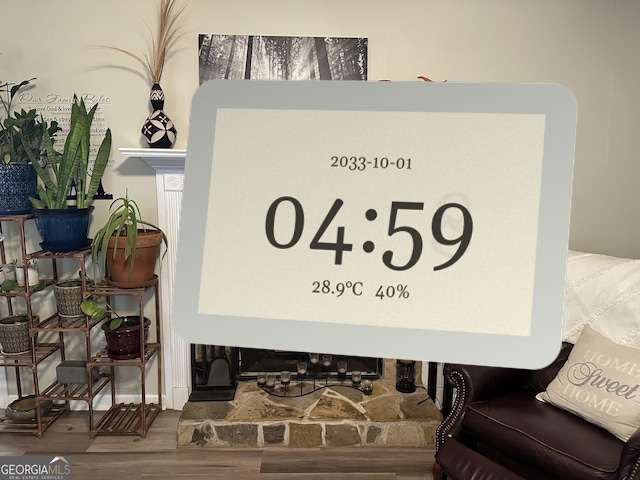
4.59
